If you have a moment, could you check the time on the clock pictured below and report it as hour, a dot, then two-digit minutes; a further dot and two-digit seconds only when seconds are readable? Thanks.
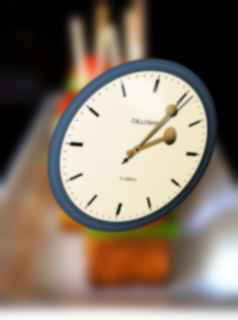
2.05.06
